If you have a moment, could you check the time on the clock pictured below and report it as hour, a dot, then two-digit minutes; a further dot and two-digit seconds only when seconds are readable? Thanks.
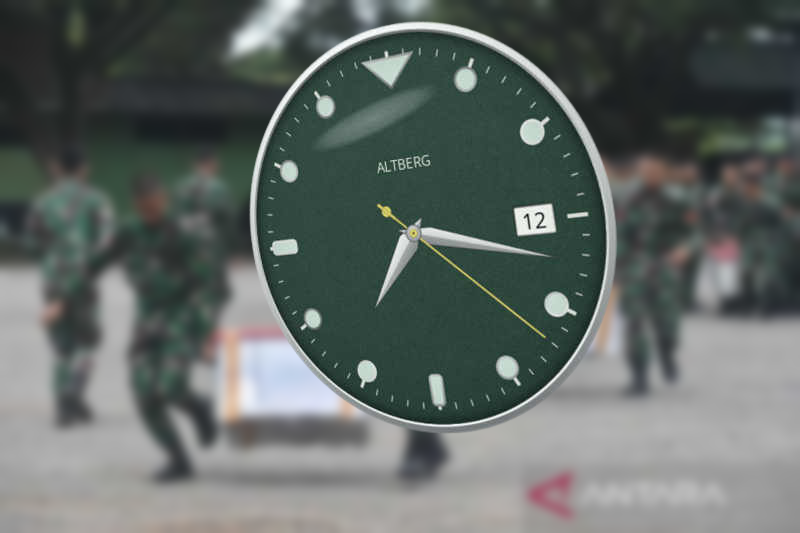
7.17.22
